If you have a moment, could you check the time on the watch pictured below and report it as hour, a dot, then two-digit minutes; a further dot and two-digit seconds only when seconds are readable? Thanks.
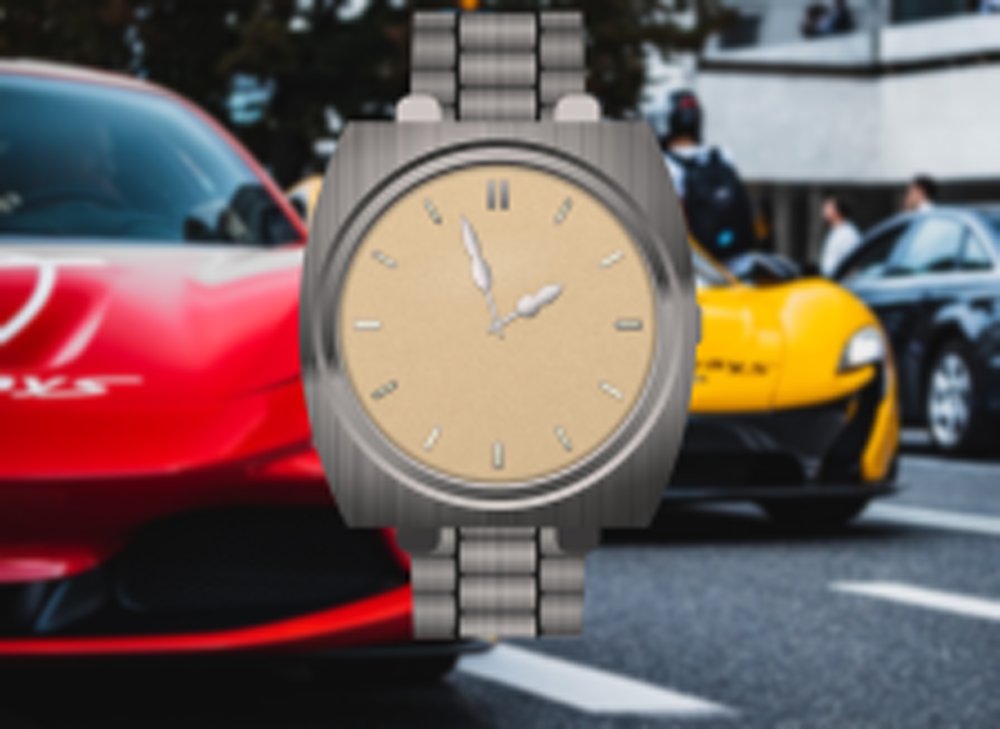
1.57
